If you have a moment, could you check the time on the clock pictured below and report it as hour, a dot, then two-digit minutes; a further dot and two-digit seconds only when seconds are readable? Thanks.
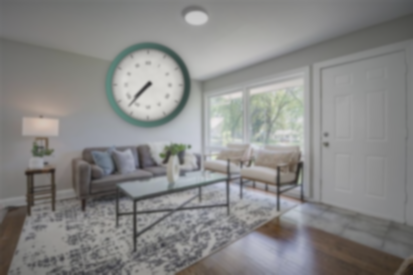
7.37
